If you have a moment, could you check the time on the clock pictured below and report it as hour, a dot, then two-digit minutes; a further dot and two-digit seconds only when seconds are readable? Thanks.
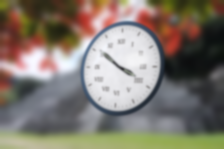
3.51
